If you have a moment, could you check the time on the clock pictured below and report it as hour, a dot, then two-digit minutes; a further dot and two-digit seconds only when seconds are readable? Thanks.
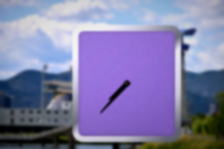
7.37
